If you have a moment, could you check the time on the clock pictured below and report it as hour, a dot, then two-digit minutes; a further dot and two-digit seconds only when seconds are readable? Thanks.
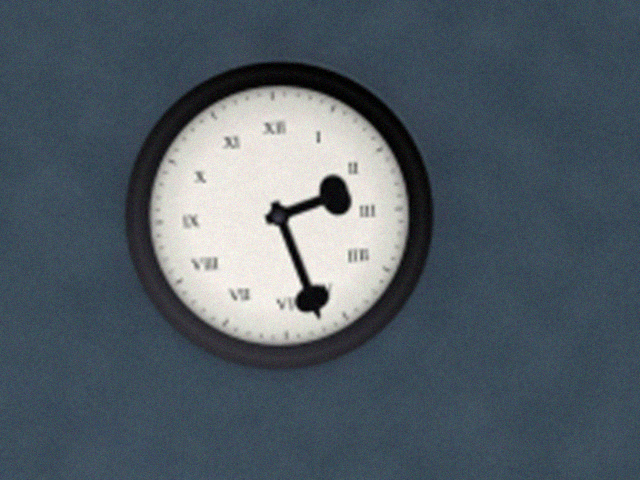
2.27
